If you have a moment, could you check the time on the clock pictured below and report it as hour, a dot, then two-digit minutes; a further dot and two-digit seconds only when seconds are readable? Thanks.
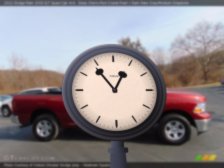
12.54
